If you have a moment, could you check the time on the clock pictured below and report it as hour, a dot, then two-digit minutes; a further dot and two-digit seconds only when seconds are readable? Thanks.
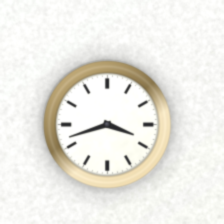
3.42
